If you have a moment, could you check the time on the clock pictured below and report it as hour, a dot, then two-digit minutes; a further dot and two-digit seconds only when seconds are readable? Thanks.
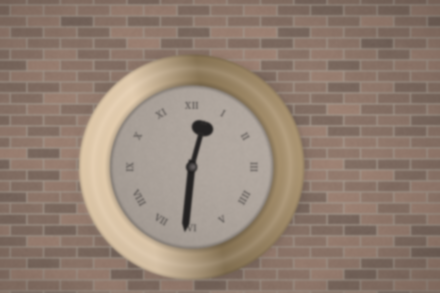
12.31
